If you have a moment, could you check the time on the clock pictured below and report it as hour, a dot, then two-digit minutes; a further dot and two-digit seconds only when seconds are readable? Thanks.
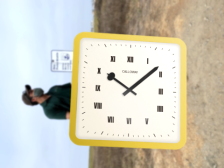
10.08
